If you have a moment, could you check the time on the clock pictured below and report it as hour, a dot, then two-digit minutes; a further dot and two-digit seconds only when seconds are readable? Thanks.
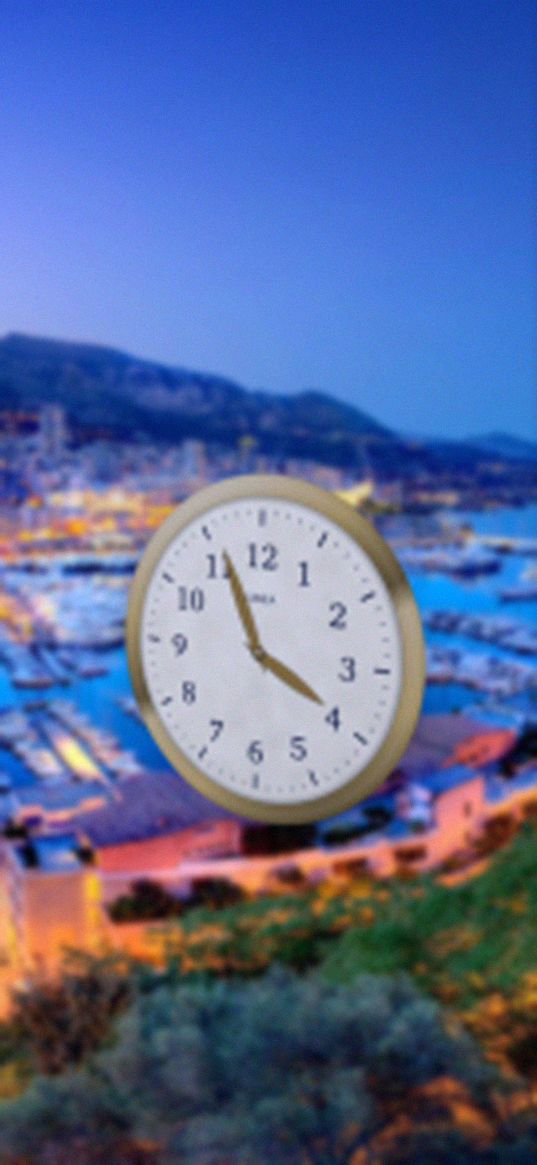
3.56
